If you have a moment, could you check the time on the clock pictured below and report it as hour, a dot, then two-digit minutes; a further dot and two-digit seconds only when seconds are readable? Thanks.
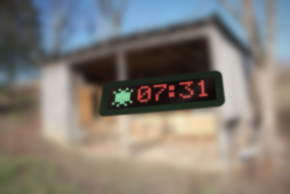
7.31
